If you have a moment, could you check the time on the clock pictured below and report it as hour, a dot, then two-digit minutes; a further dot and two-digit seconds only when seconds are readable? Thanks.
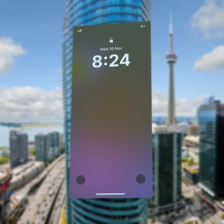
8.24
